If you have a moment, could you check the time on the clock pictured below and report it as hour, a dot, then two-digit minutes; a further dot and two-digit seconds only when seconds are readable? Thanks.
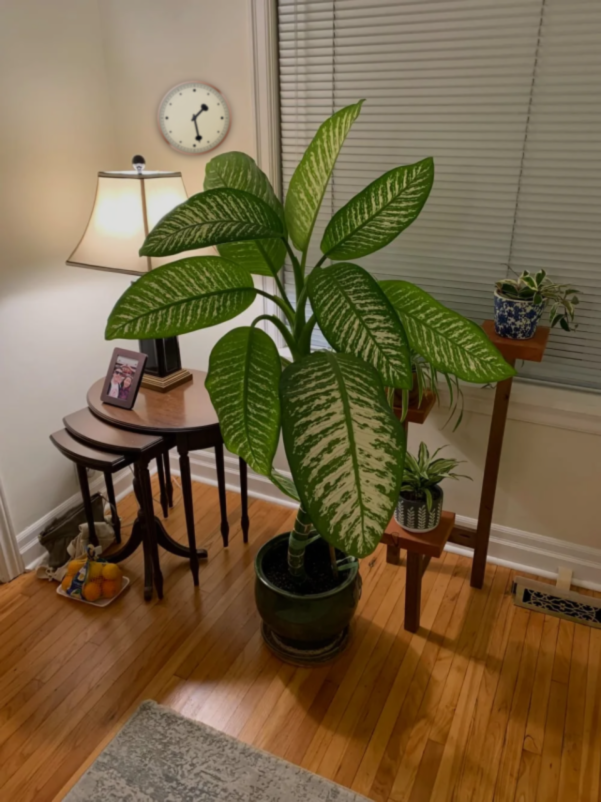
1.28
